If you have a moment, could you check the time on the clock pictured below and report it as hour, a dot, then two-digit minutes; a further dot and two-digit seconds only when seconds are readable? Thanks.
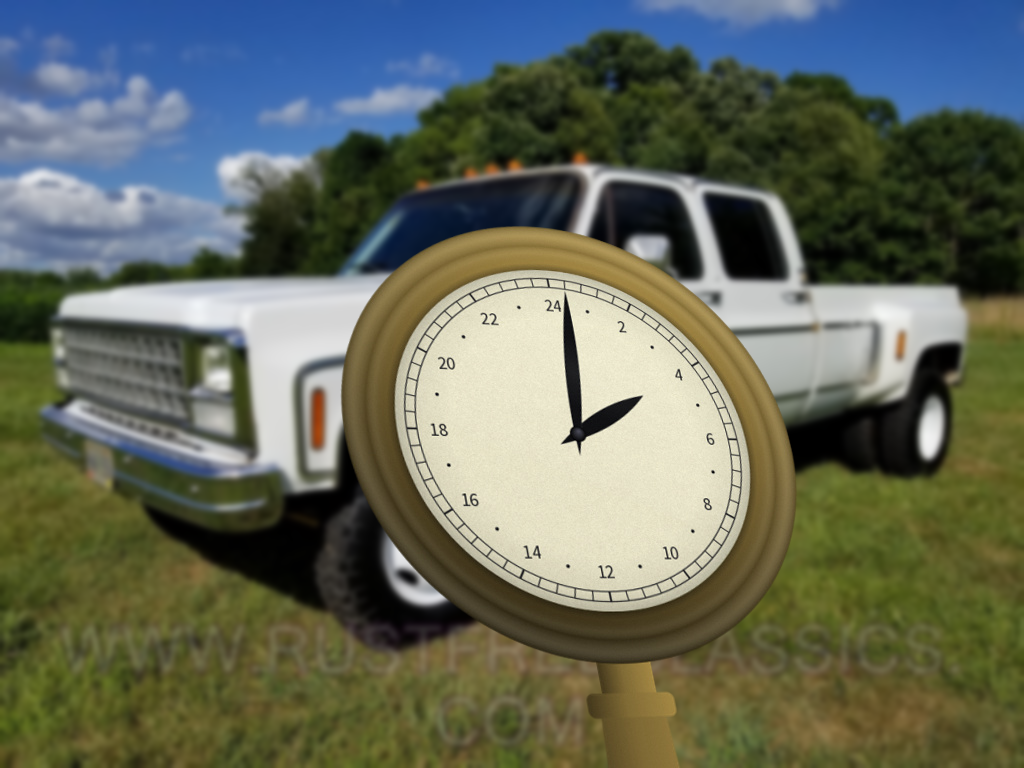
4.01
